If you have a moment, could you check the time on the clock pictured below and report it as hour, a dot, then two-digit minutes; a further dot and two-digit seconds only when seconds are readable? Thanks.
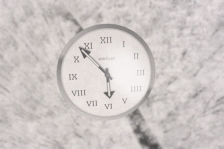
5.53
